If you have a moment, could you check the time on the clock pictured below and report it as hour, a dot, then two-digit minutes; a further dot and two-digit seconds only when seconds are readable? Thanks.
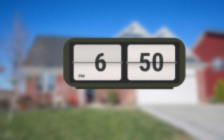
6.50
